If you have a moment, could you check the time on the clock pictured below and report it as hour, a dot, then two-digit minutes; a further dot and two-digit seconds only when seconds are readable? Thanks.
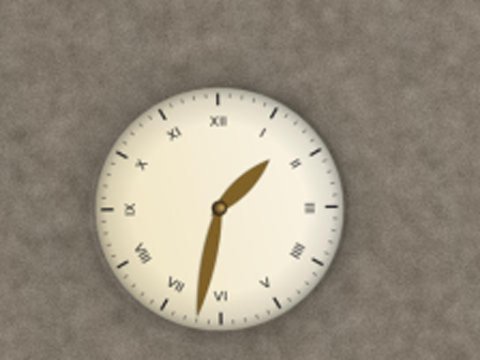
1.32
